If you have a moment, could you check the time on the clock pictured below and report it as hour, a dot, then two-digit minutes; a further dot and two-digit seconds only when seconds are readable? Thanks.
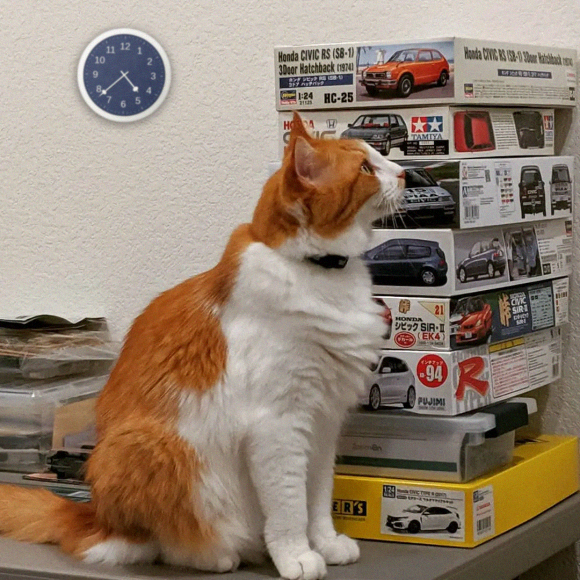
4.38
